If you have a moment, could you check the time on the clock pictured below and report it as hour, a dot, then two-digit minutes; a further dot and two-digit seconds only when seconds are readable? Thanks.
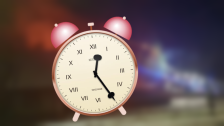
12.25
